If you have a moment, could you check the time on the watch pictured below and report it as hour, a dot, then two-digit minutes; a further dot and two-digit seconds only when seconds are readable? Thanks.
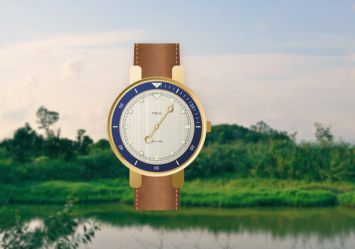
7.06
